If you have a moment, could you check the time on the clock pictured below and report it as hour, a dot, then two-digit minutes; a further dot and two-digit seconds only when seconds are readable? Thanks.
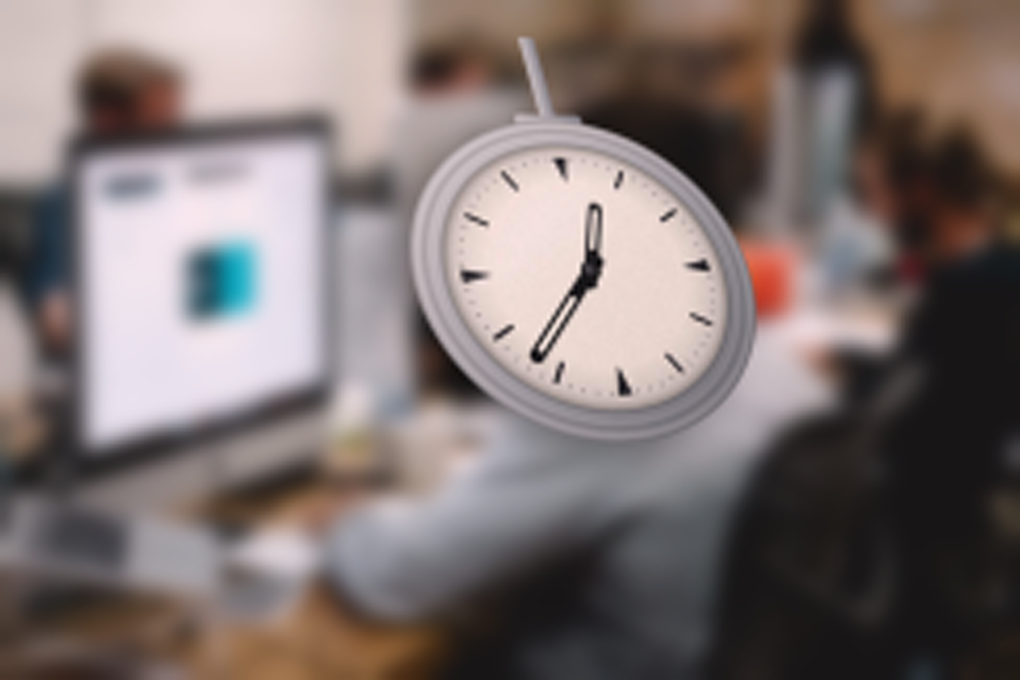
12.37
